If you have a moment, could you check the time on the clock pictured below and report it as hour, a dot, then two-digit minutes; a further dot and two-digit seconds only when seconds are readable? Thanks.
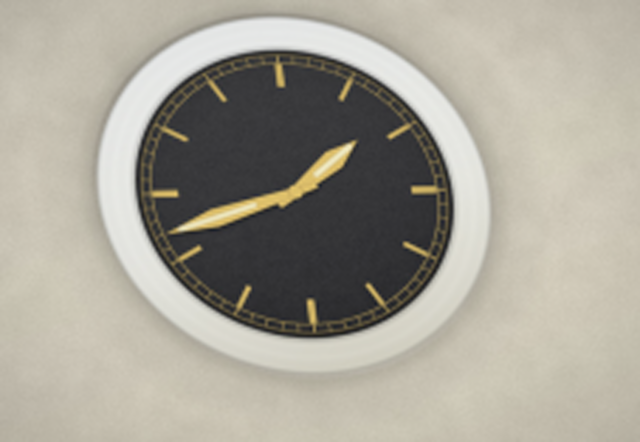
1.42
